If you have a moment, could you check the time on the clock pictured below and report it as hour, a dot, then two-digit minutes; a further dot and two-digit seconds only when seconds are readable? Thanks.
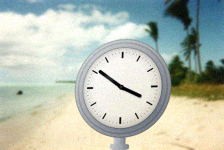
3.51
